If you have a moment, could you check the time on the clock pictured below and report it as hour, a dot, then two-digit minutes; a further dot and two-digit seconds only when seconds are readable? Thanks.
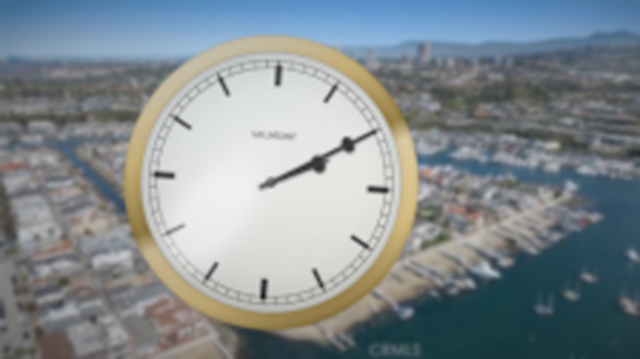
2.10
